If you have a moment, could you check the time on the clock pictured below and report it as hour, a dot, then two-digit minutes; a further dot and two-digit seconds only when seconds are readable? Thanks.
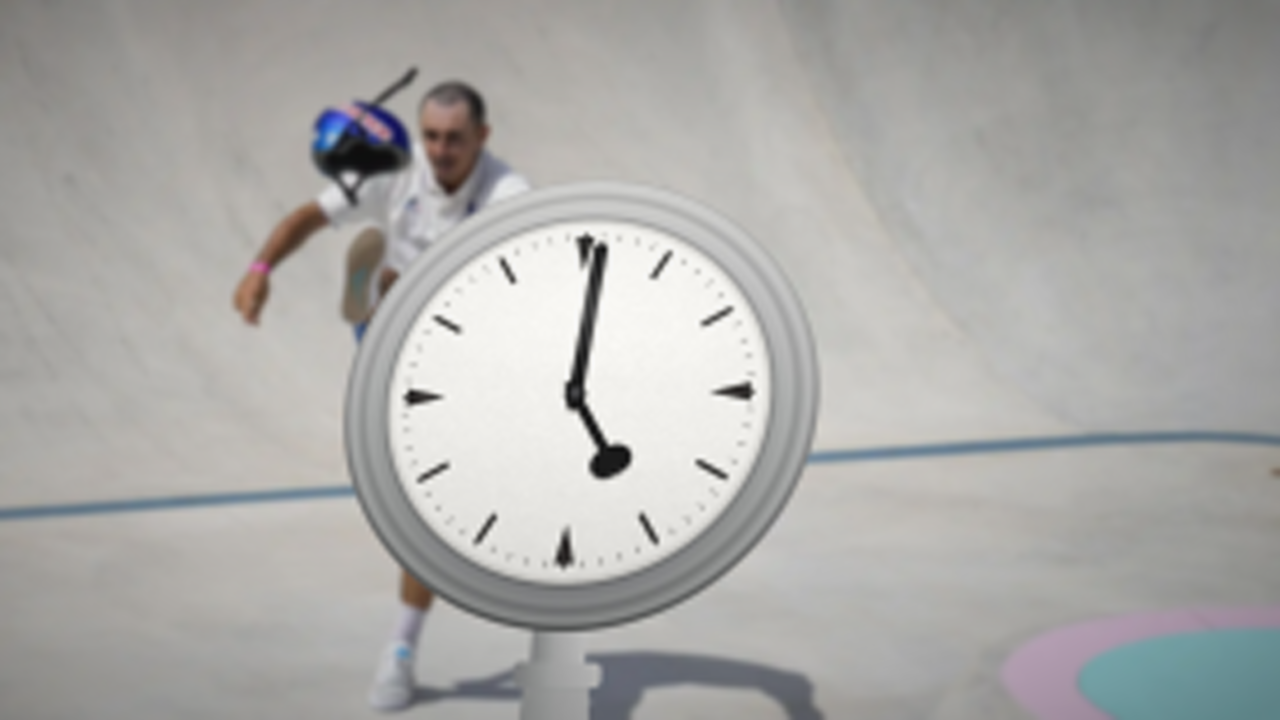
5.01
